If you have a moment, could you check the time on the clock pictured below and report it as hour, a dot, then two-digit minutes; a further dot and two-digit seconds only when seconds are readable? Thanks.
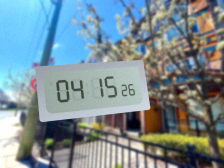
4.15.26
